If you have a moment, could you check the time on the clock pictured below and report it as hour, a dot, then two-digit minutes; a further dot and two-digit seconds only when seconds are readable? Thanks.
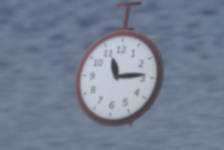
11.14
